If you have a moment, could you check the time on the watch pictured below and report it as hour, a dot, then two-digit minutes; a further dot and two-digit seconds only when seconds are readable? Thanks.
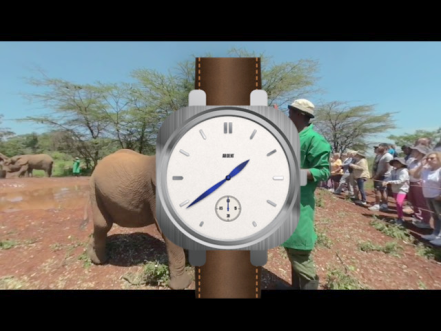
1.39
